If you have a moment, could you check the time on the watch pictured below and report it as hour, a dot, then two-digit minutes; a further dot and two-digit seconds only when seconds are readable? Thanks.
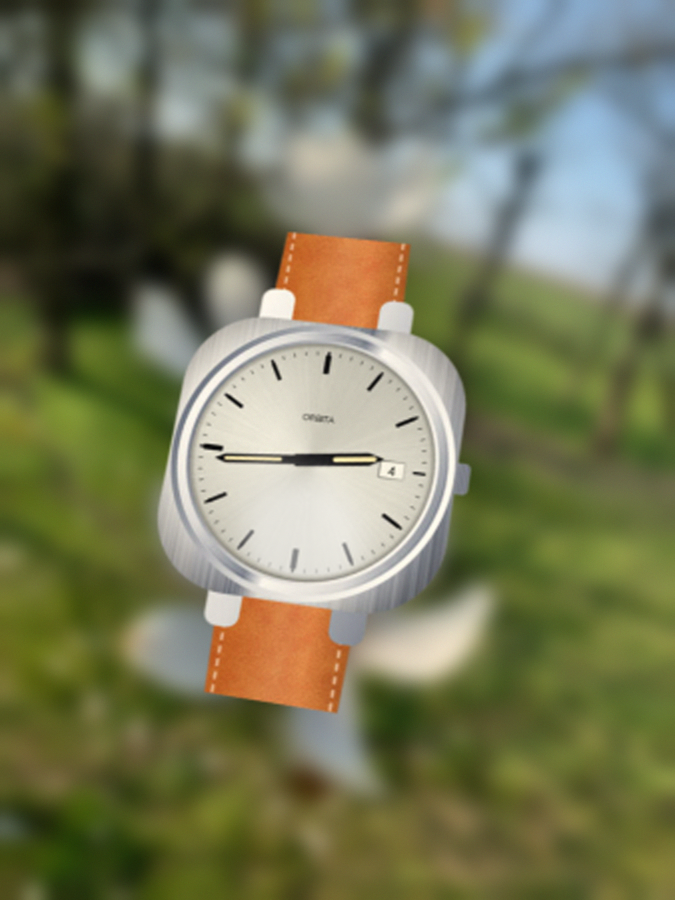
2.44
